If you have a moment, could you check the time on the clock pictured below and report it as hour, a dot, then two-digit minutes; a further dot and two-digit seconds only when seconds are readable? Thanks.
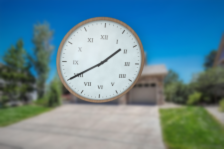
1.40
